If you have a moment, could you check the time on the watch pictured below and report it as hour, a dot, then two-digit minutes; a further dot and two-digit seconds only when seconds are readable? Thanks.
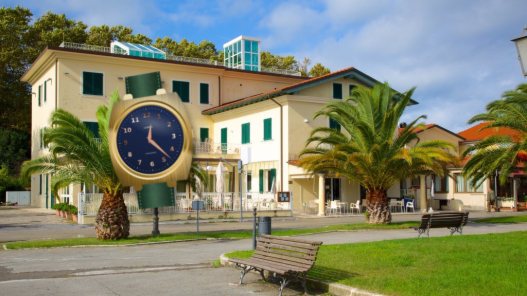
12.23
